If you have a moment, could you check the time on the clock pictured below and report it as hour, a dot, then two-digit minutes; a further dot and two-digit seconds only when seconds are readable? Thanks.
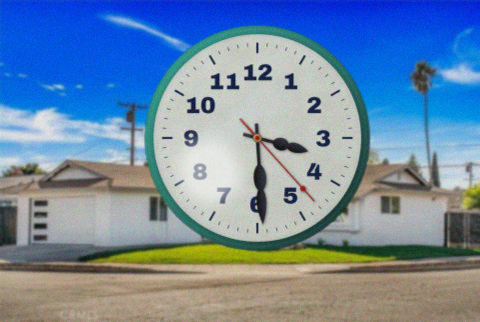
3.29.23
